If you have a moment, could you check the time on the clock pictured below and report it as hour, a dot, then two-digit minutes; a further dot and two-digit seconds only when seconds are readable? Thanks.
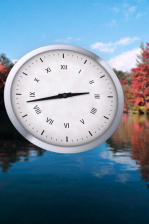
2.43
